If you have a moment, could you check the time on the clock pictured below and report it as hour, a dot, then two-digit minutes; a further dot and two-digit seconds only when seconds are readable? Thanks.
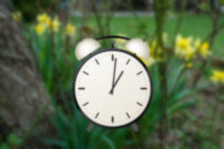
1.01
